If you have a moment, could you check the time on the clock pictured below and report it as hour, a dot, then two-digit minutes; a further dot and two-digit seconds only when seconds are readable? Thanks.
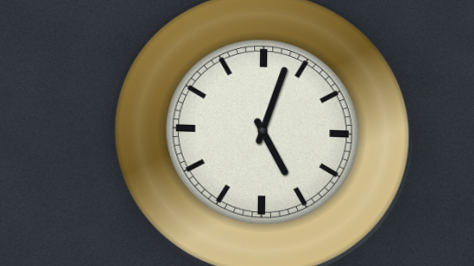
5.03
